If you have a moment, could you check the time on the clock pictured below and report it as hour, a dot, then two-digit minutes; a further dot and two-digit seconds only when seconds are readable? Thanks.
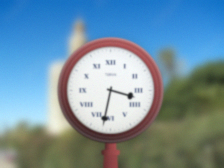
3.32
